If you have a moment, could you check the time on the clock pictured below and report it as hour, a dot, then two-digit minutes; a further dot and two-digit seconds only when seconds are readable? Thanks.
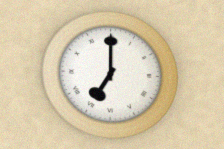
7.00
